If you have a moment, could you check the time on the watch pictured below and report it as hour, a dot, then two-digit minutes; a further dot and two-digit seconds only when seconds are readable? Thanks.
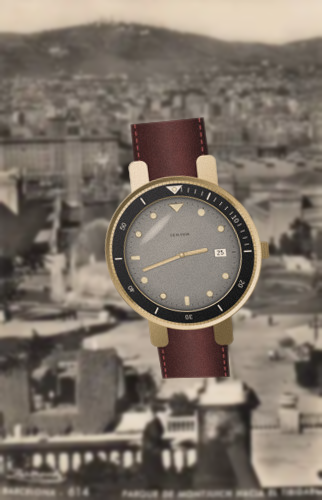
2.42
